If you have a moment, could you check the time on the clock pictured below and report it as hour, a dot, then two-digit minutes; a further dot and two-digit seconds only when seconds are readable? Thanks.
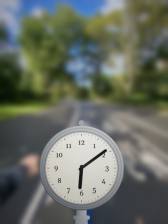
6.09
